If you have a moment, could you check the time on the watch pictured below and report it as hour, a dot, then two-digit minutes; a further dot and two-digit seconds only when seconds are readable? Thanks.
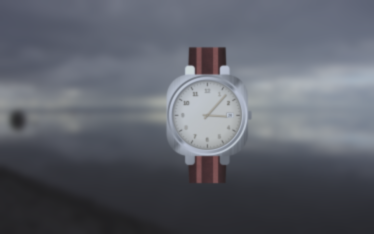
3.07
